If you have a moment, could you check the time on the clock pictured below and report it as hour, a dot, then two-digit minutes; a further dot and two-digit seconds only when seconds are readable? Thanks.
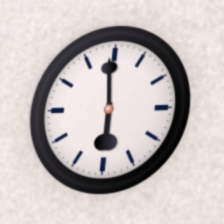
5.59
